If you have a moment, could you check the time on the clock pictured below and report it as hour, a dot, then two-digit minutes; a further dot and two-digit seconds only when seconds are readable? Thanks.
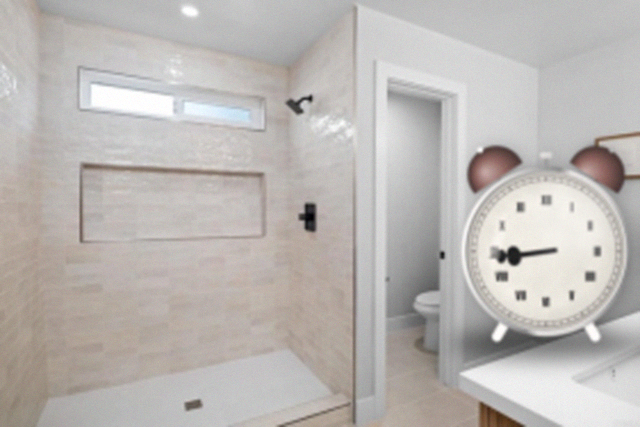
8.44
